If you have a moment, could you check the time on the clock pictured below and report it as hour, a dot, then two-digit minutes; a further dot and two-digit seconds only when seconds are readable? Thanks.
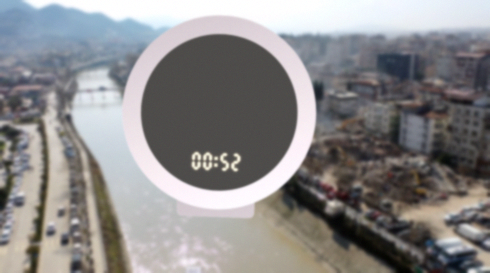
0.52
